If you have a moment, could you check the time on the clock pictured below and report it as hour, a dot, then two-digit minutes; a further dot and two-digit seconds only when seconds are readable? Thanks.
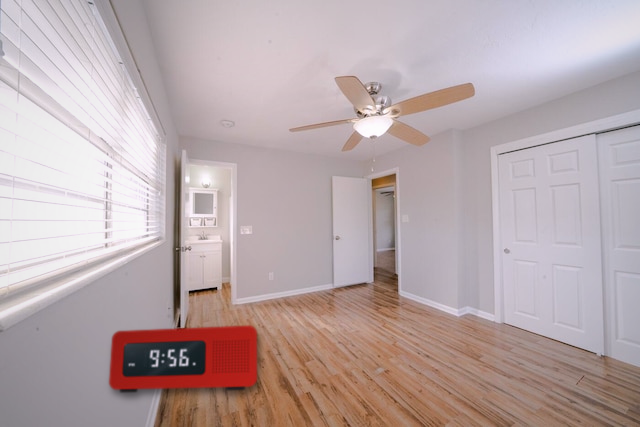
9.56
